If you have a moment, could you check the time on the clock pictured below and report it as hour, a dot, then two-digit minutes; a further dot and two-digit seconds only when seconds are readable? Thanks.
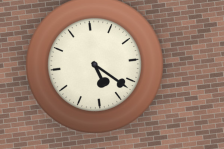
5.22
